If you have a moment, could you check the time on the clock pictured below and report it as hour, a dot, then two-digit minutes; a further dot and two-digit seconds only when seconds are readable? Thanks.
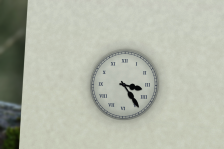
3.24
